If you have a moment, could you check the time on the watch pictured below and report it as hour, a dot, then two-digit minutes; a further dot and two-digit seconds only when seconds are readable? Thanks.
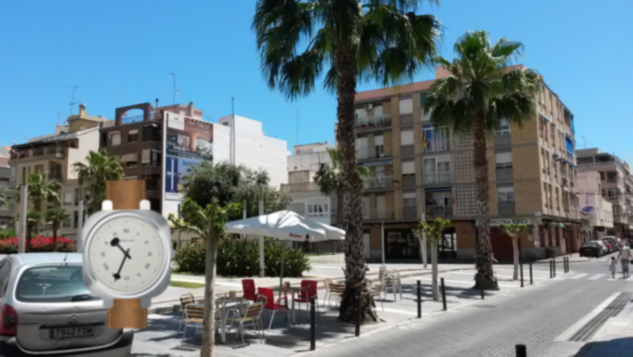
10.34
